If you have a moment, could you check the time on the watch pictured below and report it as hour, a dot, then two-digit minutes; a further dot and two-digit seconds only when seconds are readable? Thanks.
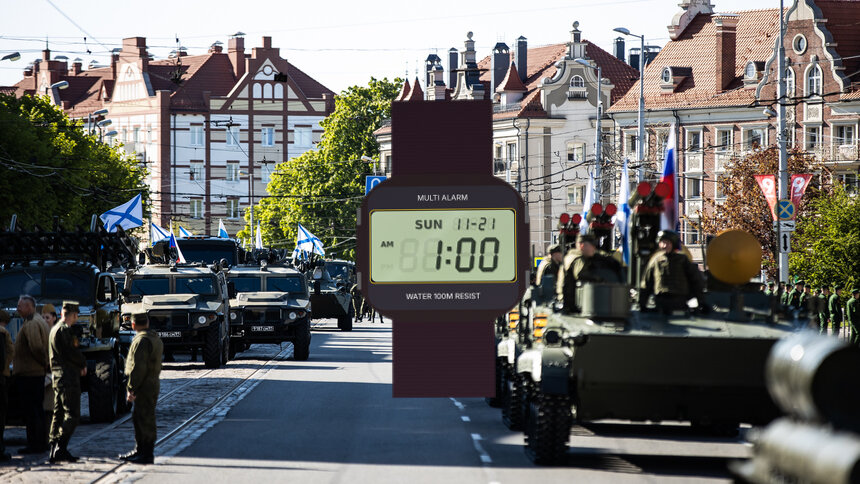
1.00
